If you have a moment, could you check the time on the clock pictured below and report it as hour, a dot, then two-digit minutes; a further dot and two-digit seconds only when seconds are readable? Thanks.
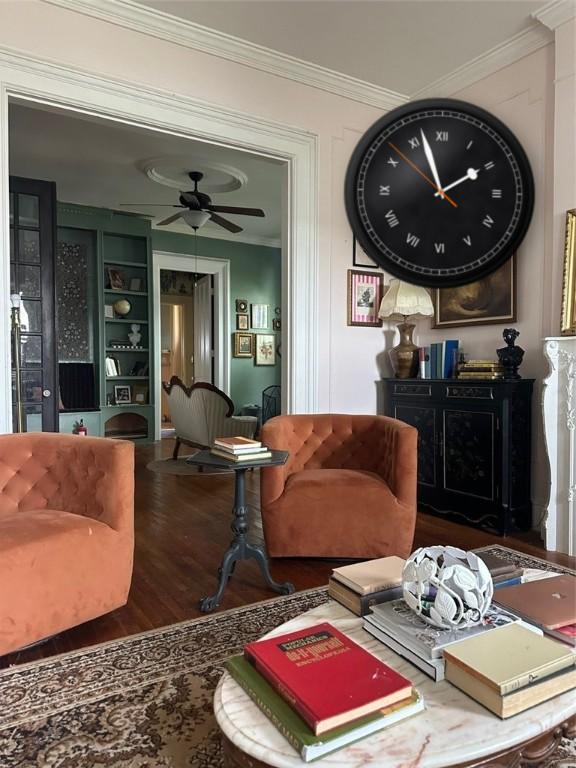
1.56.52
